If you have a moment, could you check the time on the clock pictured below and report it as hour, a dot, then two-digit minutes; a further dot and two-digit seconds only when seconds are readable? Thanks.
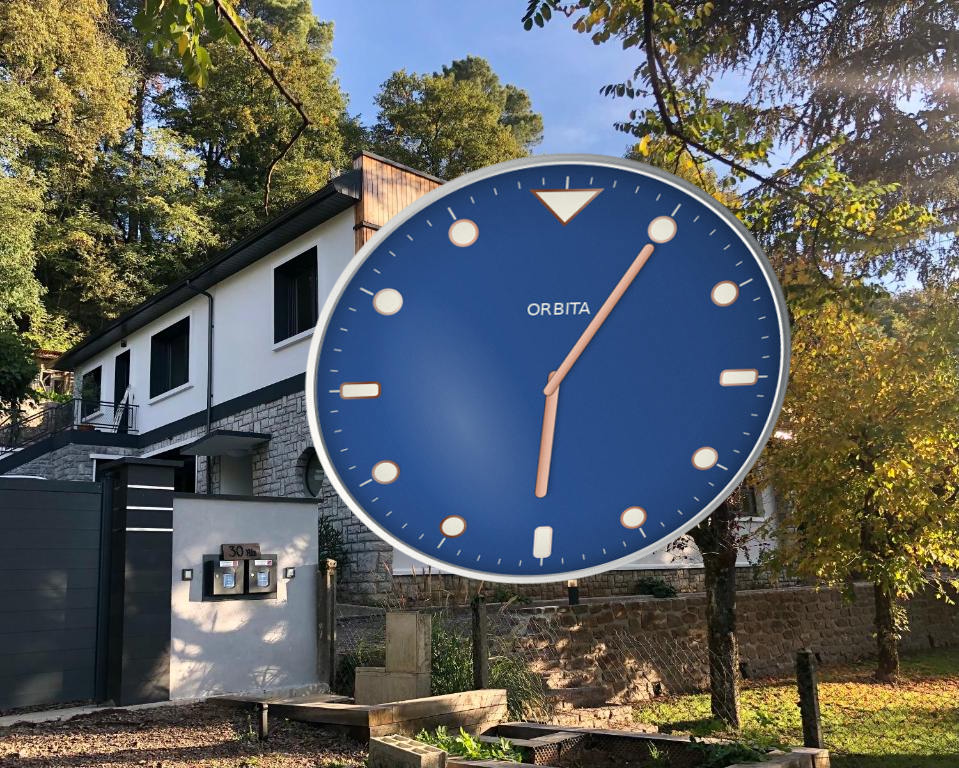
6.05
